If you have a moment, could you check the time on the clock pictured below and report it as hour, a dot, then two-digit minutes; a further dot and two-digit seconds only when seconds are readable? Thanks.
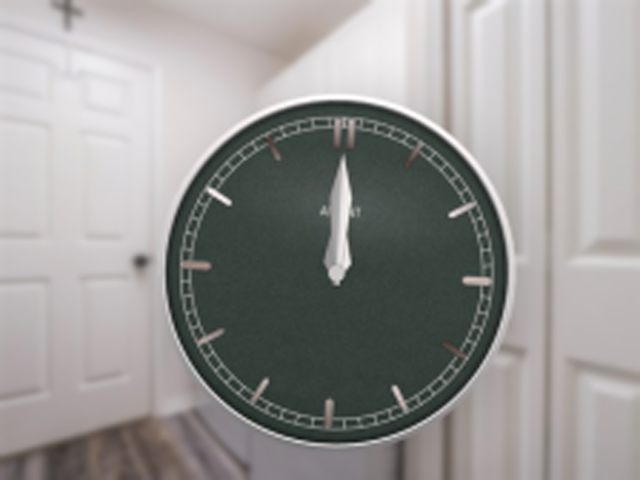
12.00
